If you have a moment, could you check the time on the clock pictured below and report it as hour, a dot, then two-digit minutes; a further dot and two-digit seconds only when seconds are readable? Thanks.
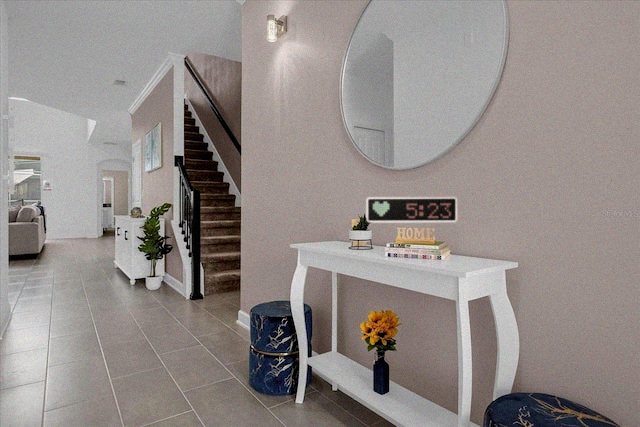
5.23
